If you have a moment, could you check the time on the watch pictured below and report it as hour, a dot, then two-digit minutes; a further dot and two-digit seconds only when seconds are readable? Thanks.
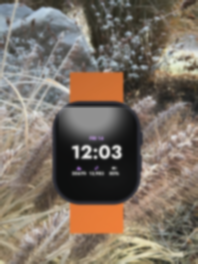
12.03
